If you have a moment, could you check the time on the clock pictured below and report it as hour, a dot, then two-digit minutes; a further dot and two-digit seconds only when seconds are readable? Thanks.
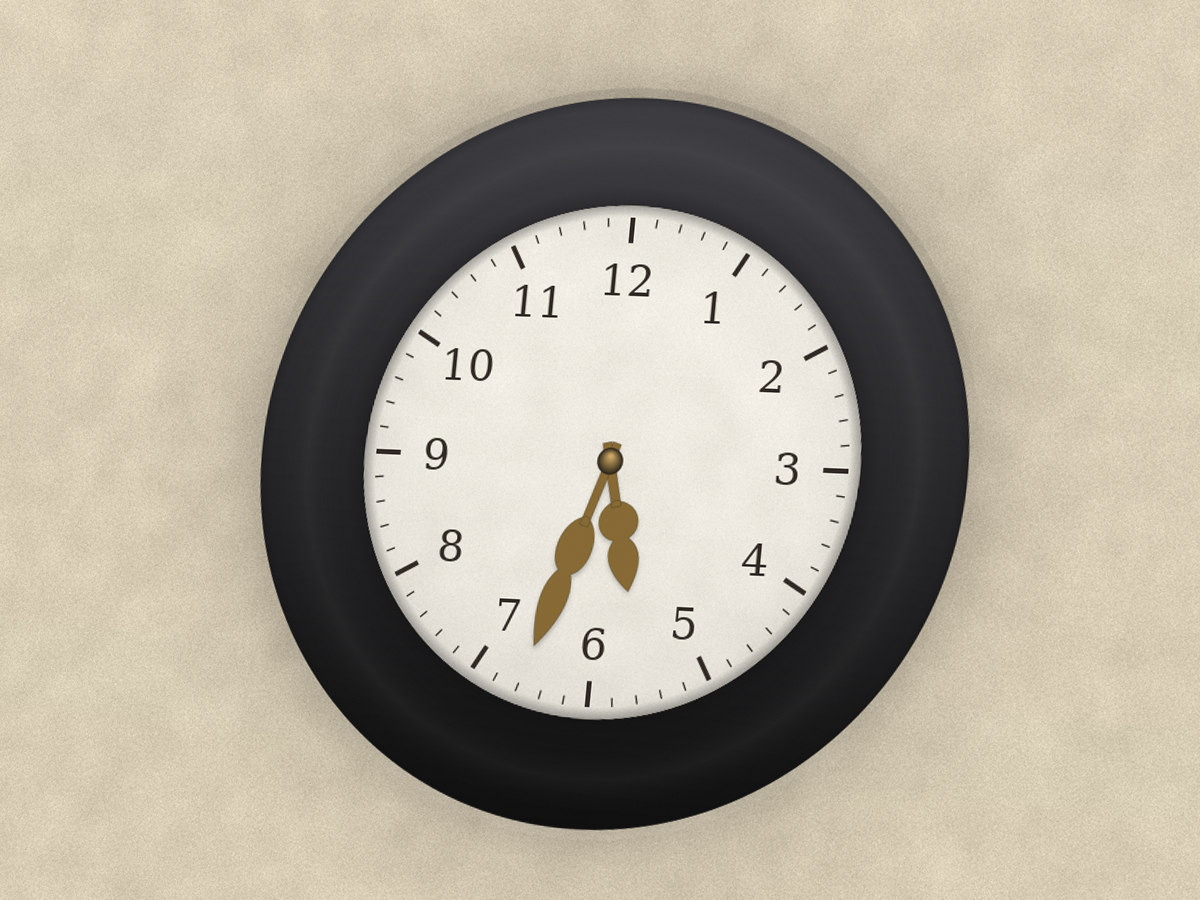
5.33
